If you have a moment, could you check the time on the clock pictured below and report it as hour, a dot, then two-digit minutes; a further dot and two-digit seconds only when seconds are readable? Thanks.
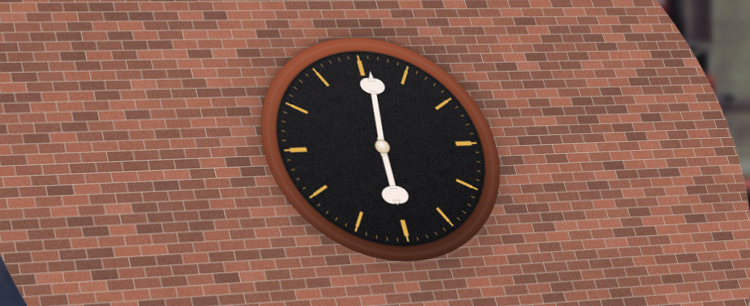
6.01
